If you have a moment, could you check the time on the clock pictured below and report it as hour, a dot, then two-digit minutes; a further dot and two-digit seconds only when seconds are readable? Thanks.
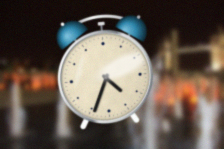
4.34
